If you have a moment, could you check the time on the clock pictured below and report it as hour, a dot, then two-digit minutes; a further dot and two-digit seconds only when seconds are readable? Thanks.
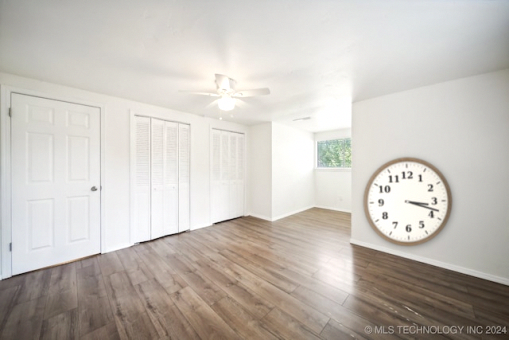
3.18
